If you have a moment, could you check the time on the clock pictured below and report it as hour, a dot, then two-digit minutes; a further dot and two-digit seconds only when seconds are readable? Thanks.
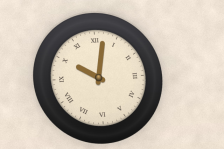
10.02
